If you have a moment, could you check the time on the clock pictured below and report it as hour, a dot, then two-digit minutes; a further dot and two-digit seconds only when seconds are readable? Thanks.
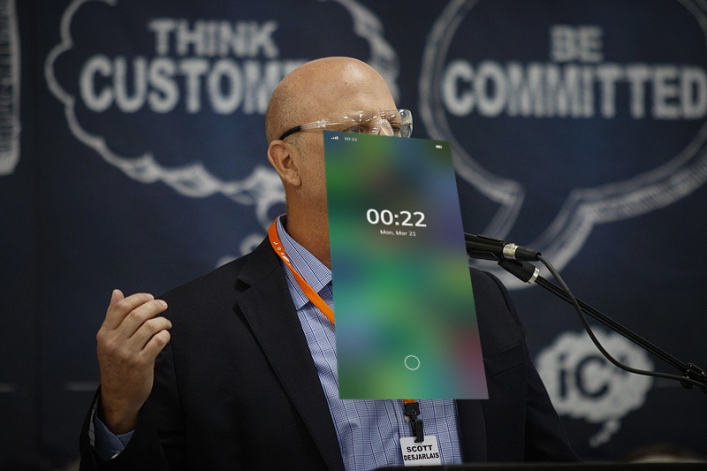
0.22
